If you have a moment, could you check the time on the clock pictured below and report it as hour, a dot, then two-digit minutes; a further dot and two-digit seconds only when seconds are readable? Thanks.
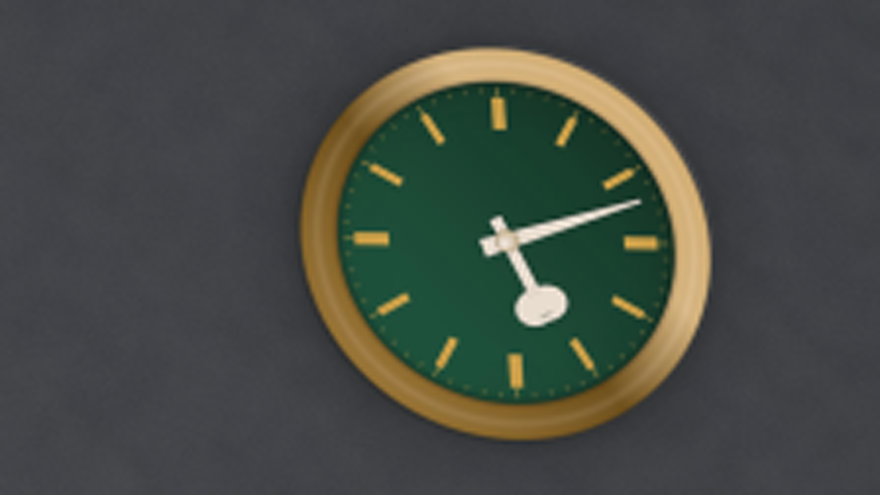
5.12
